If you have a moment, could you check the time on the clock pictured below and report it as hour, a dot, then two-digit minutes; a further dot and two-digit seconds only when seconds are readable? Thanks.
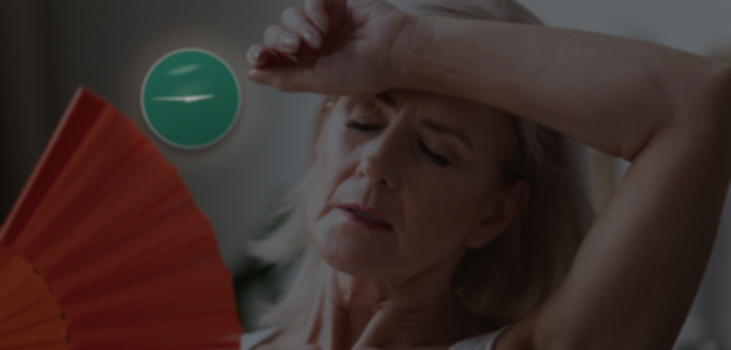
2.45
